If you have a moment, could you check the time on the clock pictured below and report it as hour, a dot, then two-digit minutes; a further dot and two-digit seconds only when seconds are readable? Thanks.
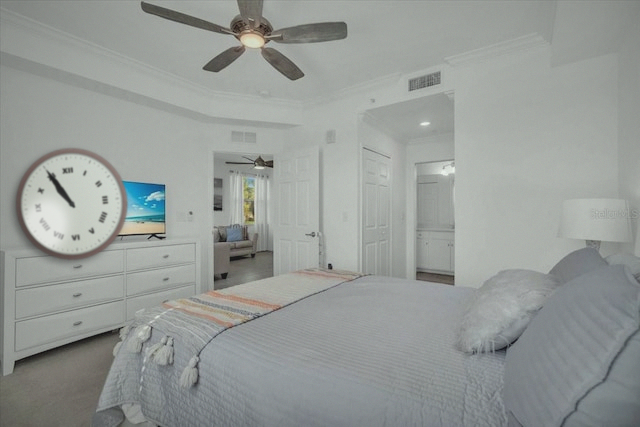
10.55
